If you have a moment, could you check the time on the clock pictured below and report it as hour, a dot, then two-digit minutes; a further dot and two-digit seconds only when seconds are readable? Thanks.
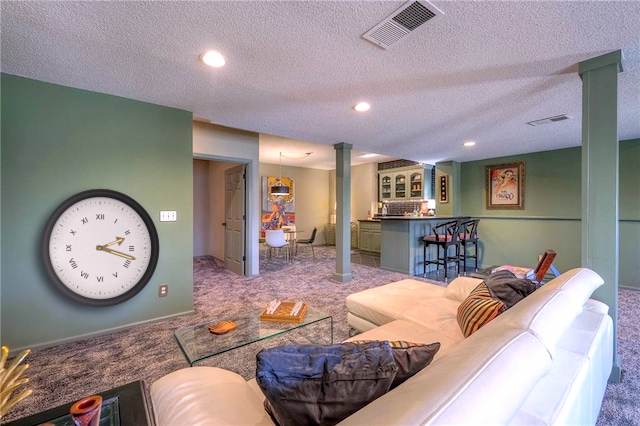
2.18
